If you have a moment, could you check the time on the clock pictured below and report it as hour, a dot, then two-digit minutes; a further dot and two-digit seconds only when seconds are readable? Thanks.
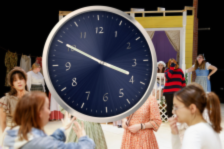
3.50
